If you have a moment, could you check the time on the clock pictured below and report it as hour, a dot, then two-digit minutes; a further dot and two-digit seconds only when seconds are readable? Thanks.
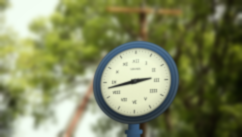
2.43
